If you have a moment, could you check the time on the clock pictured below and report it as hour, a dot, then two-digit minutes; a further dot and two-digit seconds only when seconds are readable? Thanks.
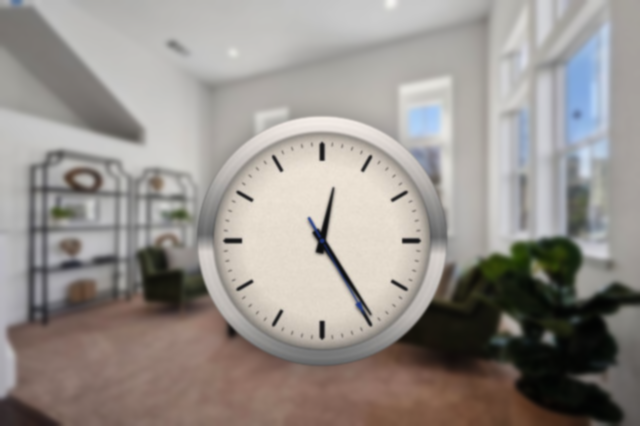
12.24.25
